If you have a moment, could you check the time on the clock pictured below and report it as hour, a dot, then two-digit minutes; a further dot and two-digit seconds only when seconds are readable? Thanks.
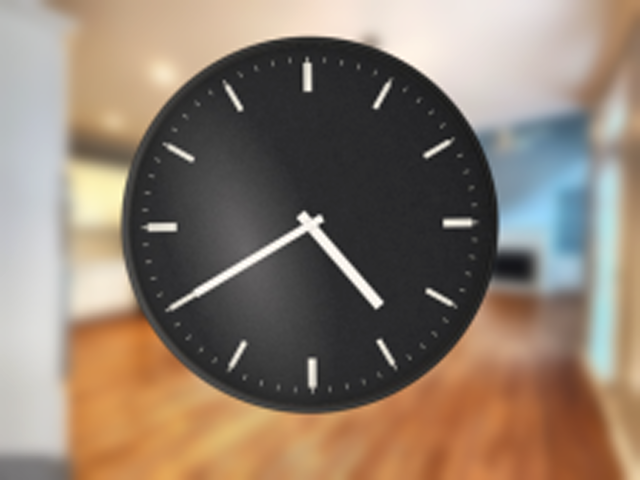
4.40
